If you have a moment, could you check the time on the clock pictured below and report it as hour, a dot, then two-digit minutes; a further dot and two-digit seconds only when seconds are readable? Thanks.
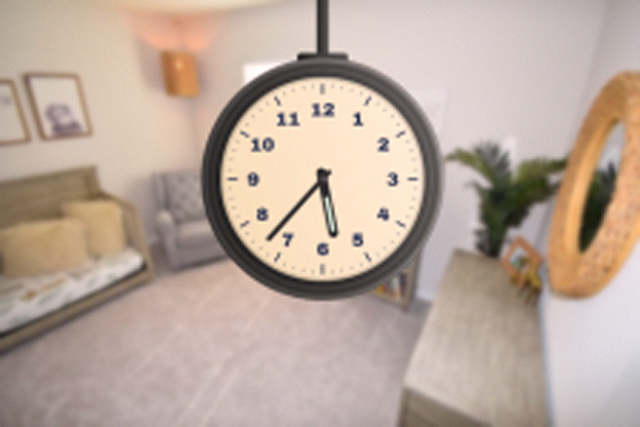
5.37
